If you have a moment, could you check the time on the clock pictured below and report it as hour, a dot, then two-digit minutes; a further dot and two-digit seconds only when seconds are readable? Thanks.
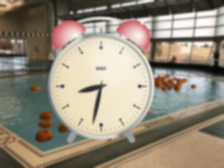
8.32
